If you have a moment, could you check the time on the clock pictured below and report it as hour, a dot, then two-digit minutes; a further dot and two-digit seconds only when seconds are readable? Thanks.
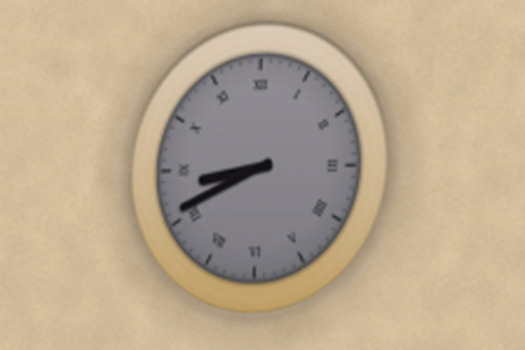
8.41
